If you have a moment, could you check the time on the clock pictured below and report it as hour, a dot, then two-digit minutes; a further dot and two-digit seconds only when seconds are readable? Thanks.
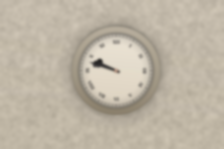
9.48
